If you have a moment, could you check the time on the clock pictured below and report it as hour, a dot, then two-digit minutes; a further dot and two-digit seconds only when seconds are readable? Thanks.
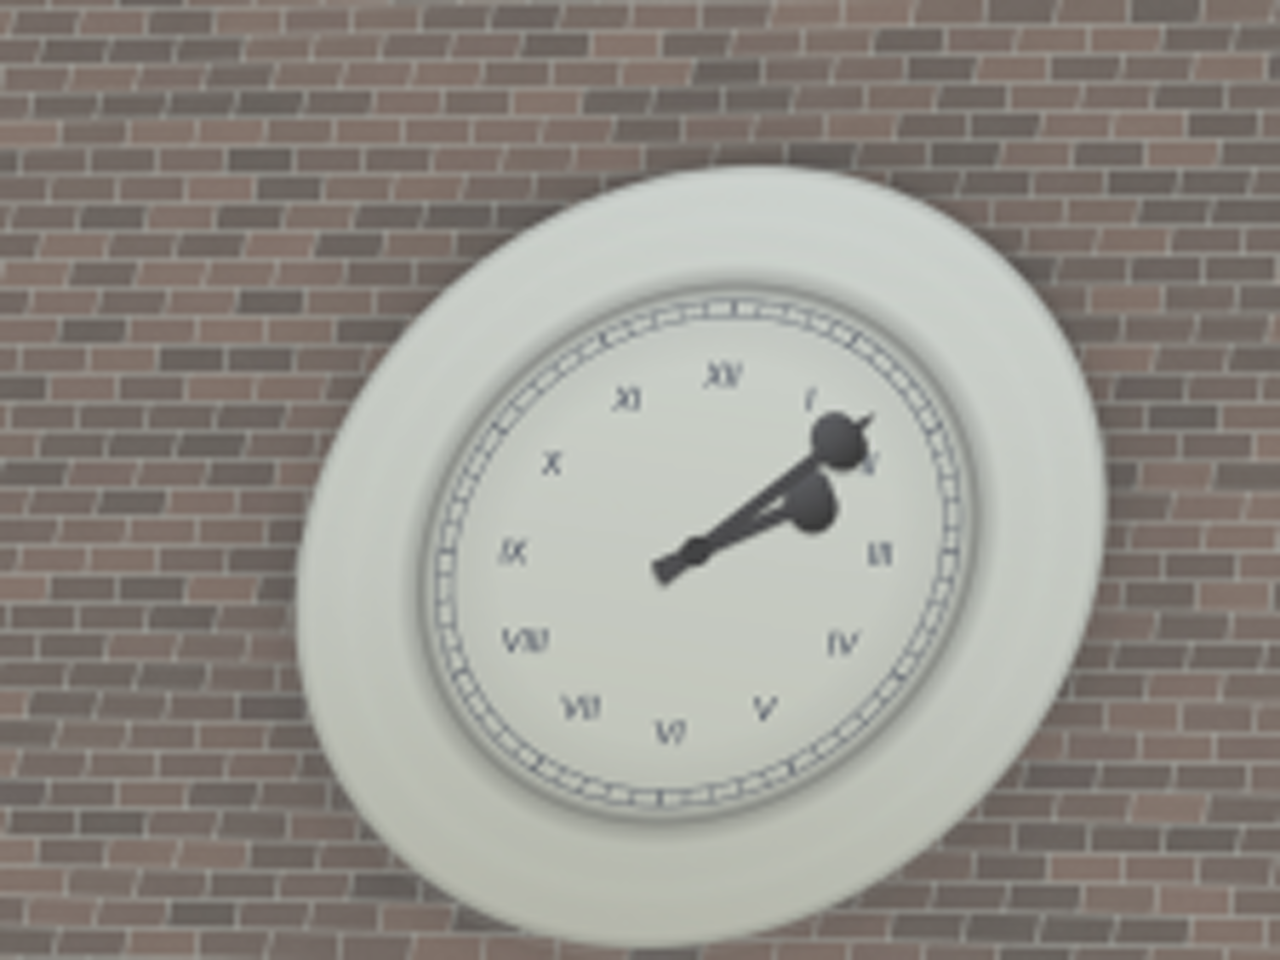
2.08
